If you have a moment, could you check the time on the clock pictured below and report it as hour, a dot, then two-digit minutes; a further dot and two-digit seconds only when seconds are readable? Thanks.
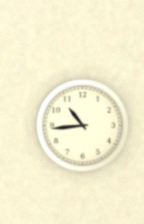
10.44
